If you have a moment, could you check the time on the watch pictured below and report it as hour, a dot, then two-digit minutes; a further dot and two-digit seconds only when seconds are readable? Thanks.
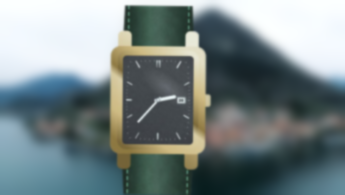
2.37
